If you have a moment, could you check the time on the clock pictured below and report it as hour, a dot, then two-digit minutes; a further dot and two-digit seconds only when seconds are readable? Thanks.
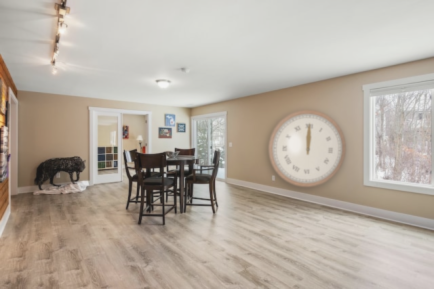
12.00
